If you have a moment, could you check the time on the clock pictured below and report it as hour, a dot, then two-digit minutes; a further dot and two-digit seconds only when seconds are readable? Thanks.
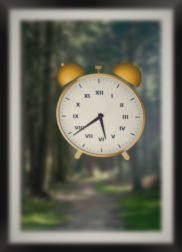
5.39
